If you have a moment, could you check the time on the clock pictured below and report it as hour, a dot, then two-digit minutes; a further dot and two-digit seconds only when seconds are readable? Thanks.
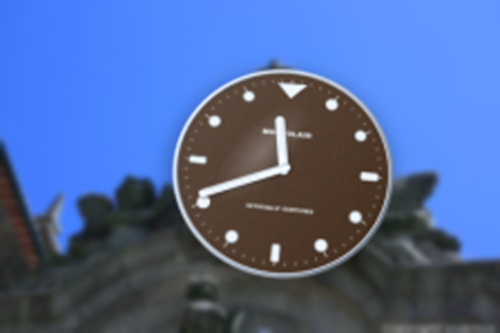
11.41
